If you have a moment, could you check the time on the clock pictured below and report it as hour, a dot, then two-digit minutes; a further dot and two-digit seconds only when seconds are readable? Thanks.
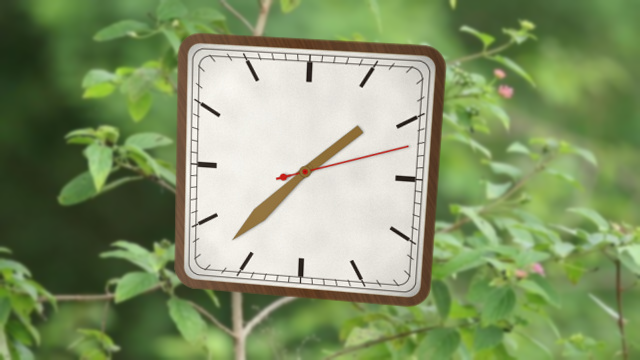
1.37.12
